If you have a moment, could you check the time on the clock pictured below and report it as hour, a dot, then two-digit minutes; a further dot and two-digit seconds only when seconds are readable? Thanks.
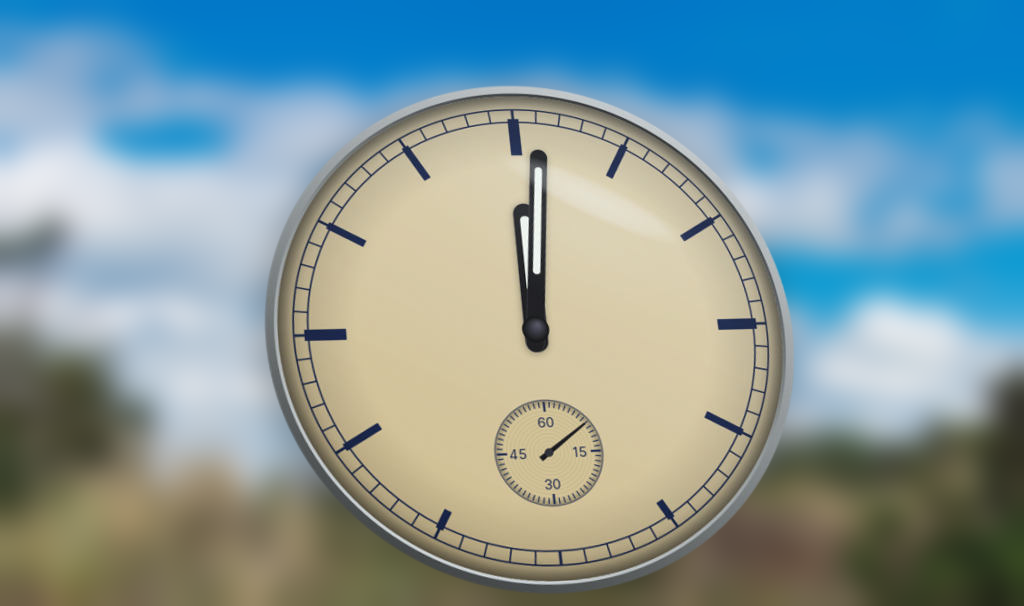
12.01.09
